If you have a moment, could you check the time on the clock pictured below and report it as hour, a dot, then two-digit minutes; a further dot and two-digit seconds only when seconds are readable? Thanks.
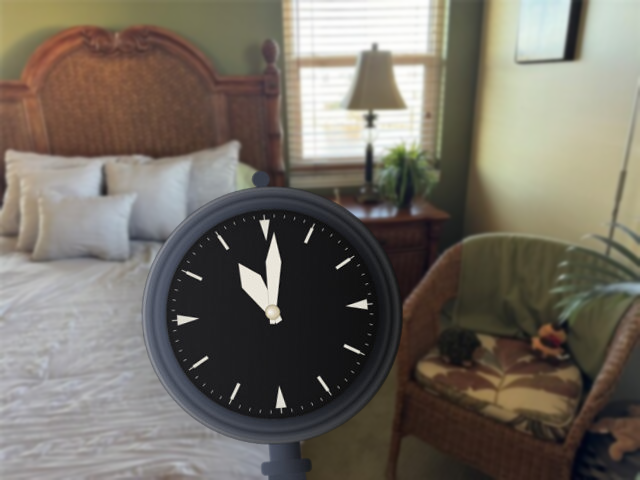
11.01
